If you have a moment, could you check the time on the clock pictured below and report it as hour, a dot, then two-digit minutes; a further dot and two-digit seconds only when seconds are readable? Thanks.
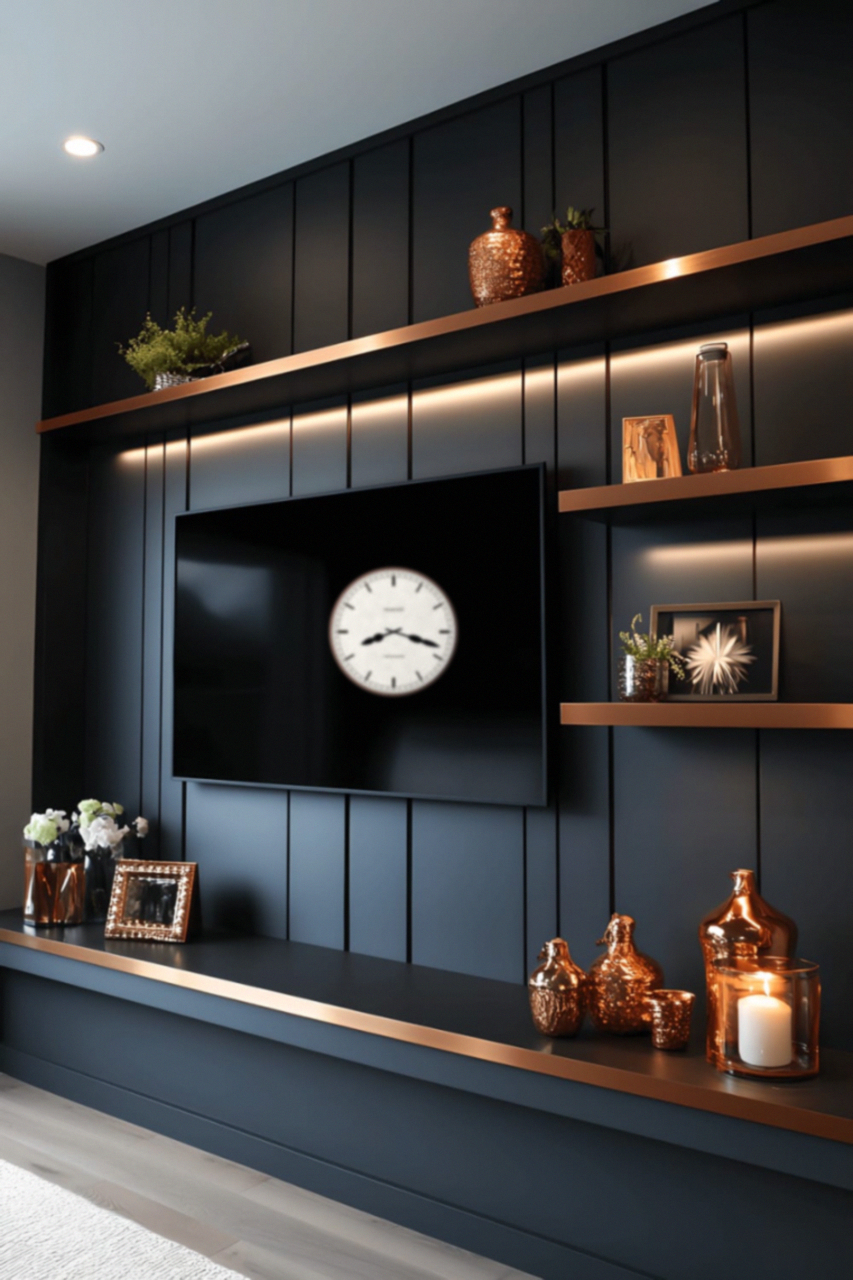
8.18
